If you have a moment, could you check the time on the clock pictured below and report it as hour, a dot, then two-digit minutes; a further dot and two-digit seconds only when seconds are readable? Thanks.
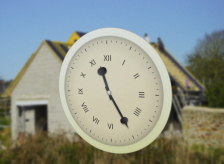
11.25
